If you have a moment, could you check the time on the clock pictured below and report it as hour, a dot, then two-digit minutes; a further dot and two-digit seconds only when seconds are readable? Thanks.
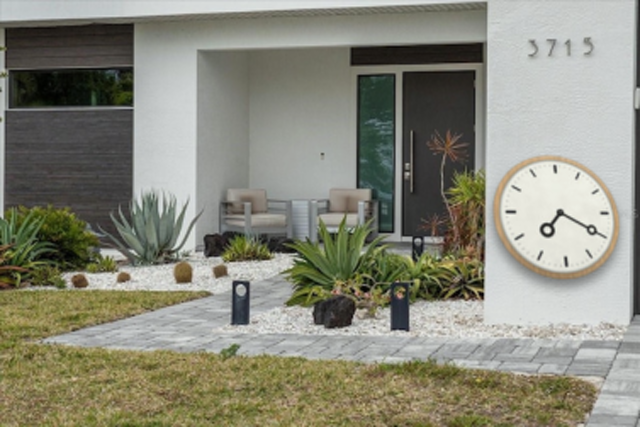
7.20
